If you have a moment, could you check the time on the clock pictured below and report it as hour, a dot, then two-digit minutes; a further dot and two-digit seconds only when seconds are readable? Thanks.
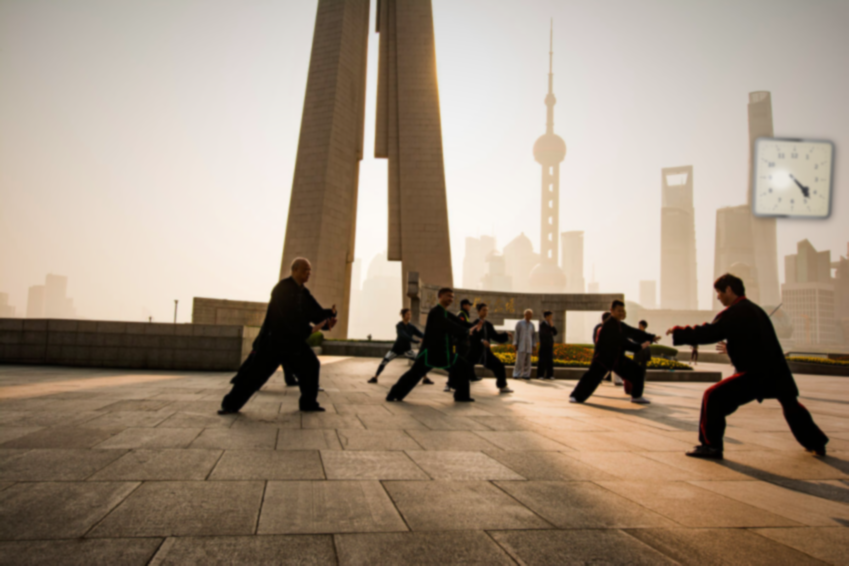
4.23
